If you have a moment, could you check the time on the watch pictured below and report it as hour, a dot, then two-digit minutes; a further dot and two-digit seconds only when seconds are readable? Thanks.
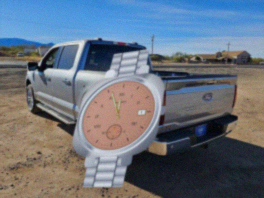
11.56
